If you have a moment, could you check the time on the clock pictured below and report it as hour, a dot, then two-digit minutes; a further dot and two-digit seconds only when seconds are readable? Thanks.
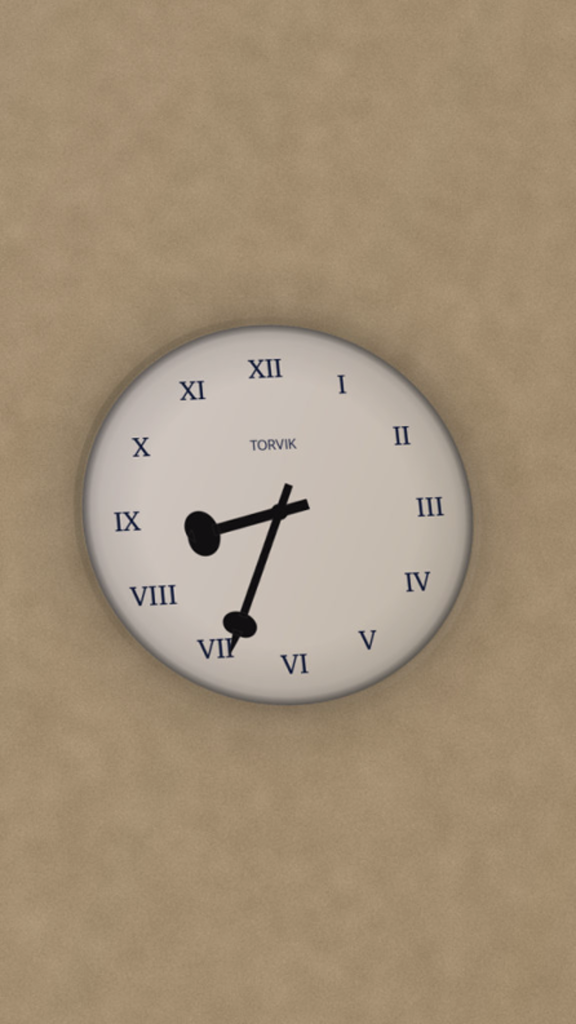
8.34
